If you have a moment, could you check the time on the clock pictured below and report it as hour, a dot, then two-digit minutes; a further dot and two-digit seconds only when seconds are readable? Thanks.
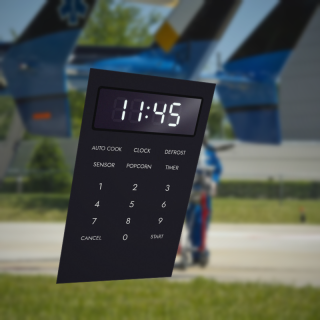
11.45
